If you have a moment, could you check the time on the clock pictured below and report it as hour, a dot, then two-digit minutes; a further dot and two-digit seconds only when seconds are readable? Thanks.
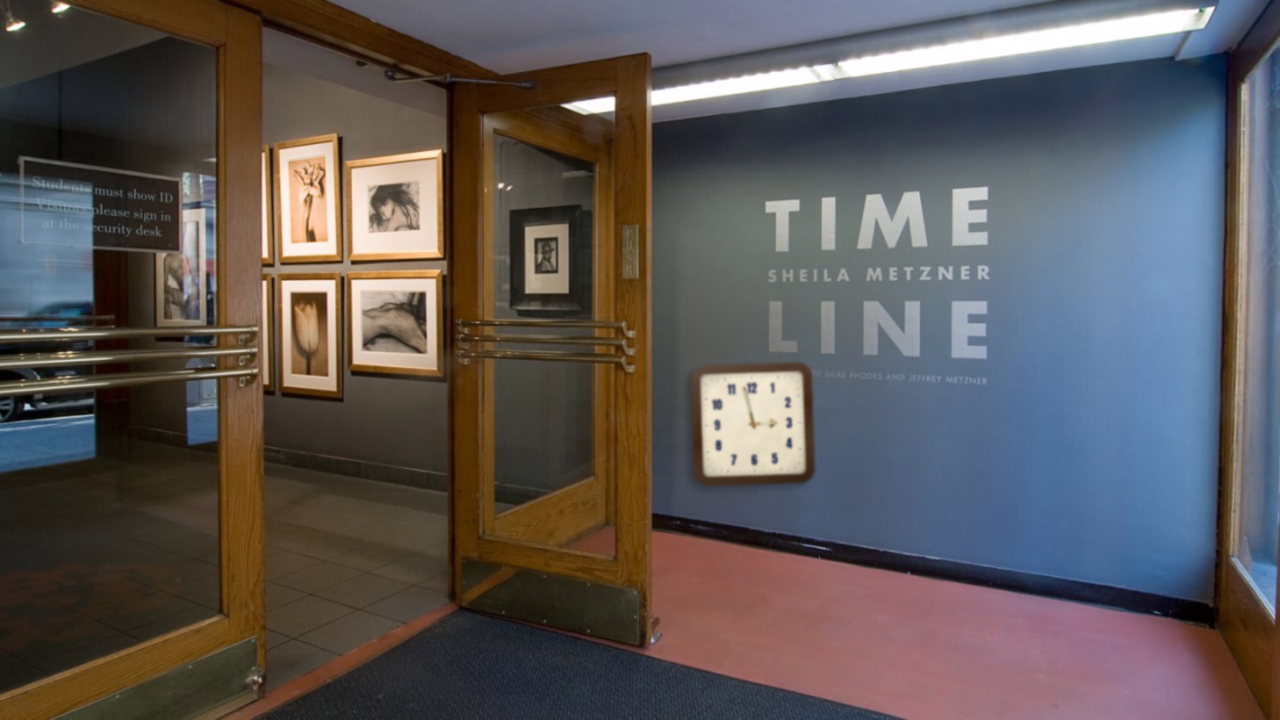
2.58
